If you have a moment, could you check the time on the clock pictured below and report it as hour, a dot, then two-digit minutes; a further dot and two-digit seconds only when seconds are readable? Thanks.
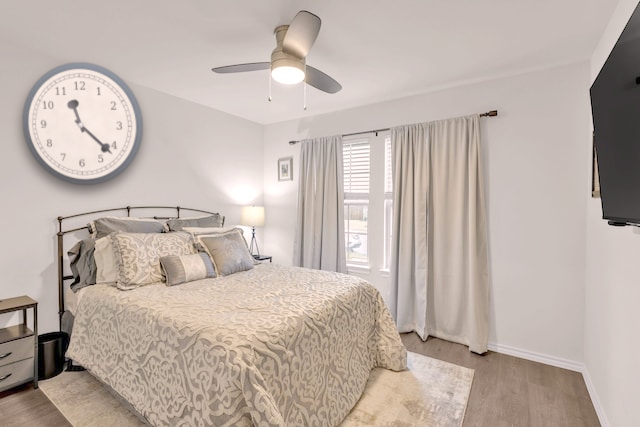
11.22
